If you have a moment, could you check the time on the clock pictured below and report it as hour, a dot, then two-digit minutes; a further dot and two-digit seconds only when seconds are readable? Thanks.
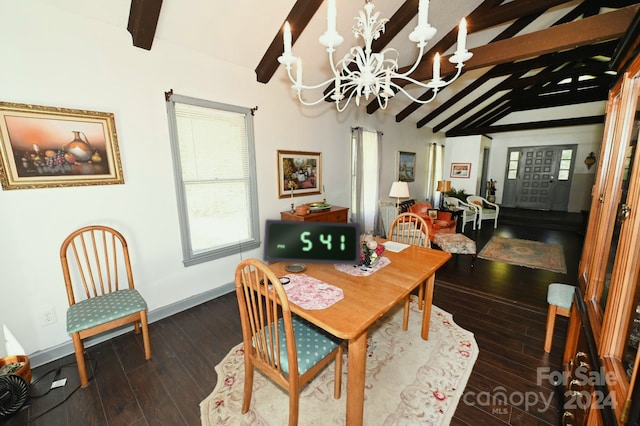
5.41
